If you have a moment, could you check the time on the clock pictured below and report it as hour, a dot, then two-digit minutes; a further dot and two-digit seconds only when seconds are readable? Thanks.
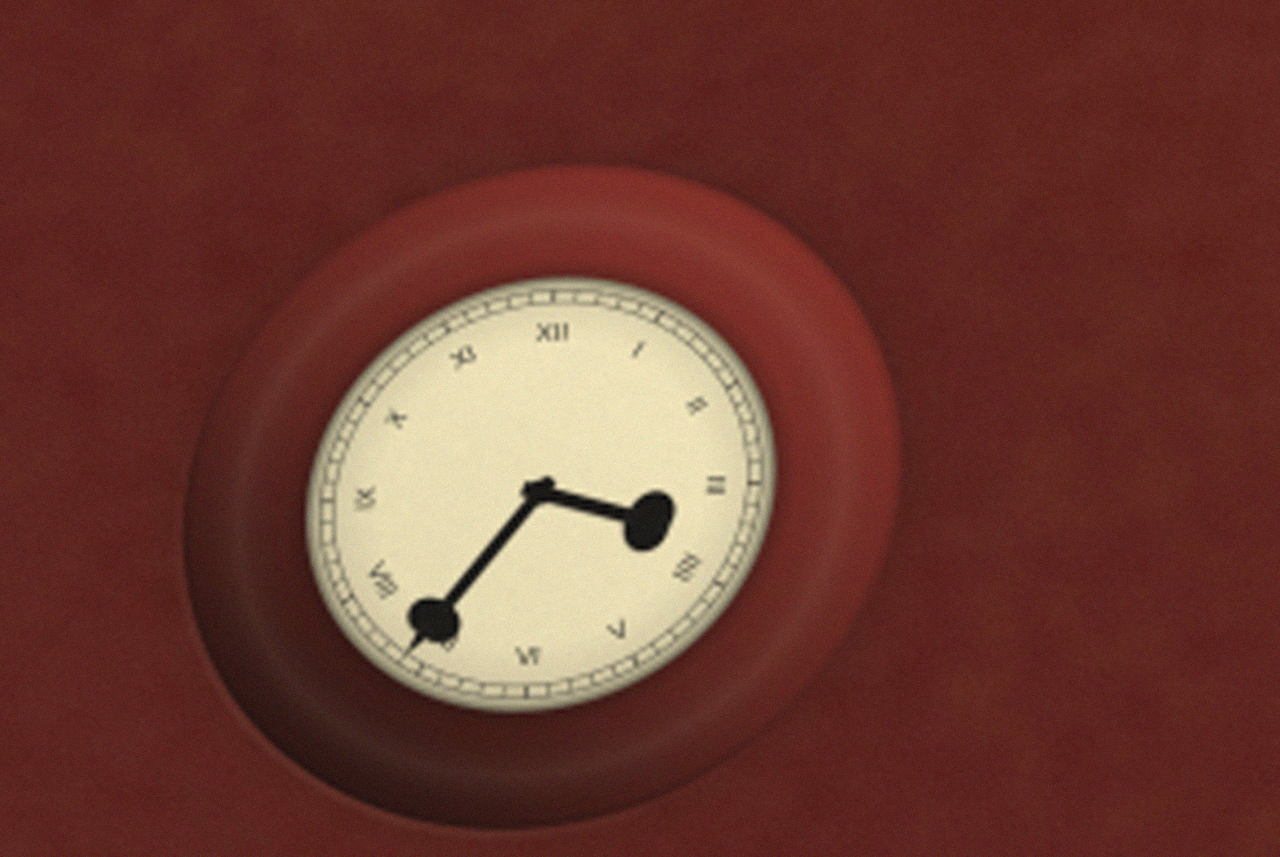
3.36
